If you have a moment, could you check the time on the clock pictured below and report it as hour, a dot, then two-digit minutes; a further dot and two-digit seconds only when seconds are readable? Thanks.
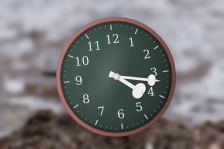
4.17
